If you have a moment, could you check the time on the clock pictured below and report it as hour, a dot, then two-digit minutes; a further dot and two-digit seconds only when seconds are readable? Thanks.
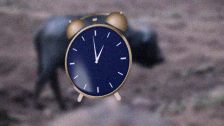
12.59
